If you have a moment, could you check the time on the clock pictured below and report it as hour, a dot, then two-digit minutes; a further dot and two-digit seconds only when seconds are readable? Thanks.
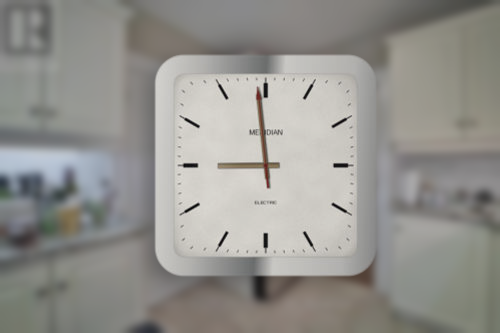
8.58.59
